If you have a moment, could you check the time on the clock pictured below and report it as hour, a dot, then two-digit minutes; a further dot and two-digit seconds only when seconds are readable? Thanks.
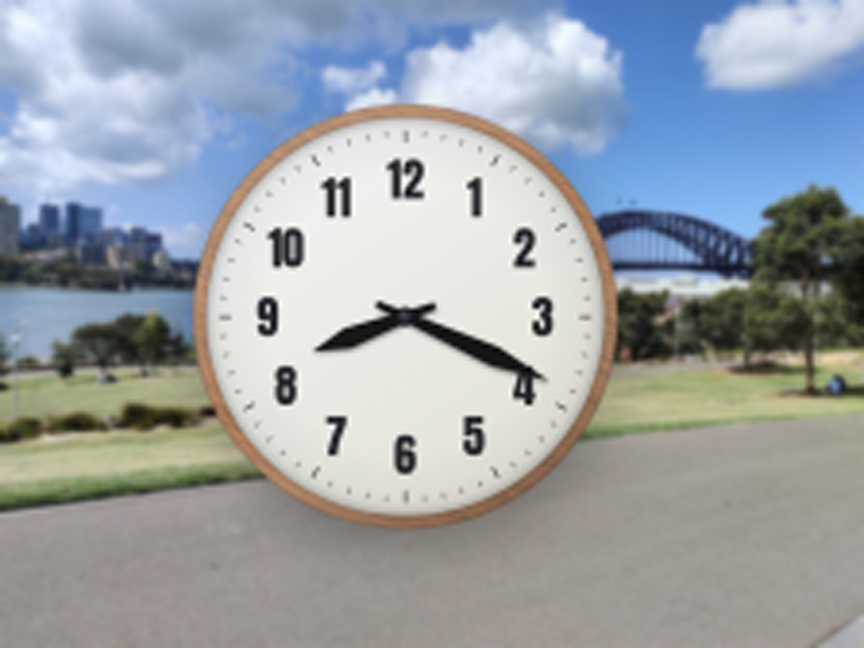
8.19
